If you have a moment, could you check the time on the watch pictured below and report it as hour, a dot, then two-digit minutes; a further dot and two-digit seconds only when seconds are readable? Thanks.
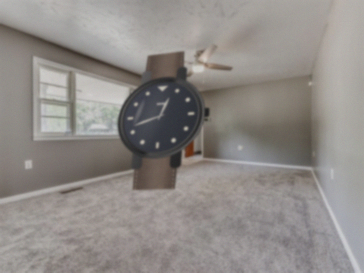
12.42
